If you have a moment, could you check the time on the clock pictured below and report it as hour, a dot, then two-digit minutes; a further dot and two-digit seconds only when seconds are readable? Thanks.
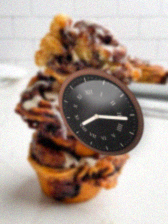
8.16
